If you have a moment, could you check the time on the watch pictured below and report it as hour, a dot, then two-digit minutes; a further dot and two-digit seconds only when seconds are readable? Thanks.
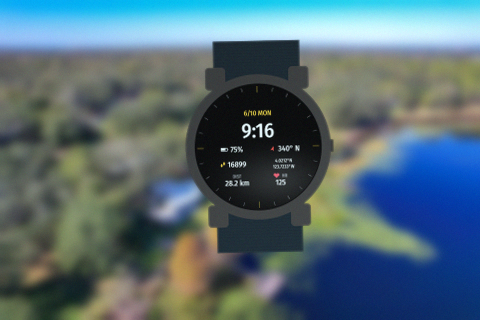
9.16
